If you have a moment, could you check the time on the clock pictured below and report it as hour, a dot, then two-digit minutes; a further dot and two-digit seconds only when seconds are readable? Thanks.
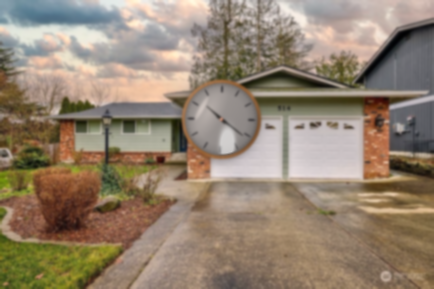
10.21
